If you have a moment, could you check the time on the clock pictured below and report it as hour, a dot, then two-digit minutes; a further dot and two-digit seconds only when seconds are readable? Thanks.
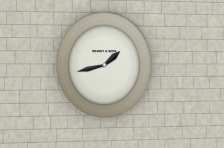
1.43
